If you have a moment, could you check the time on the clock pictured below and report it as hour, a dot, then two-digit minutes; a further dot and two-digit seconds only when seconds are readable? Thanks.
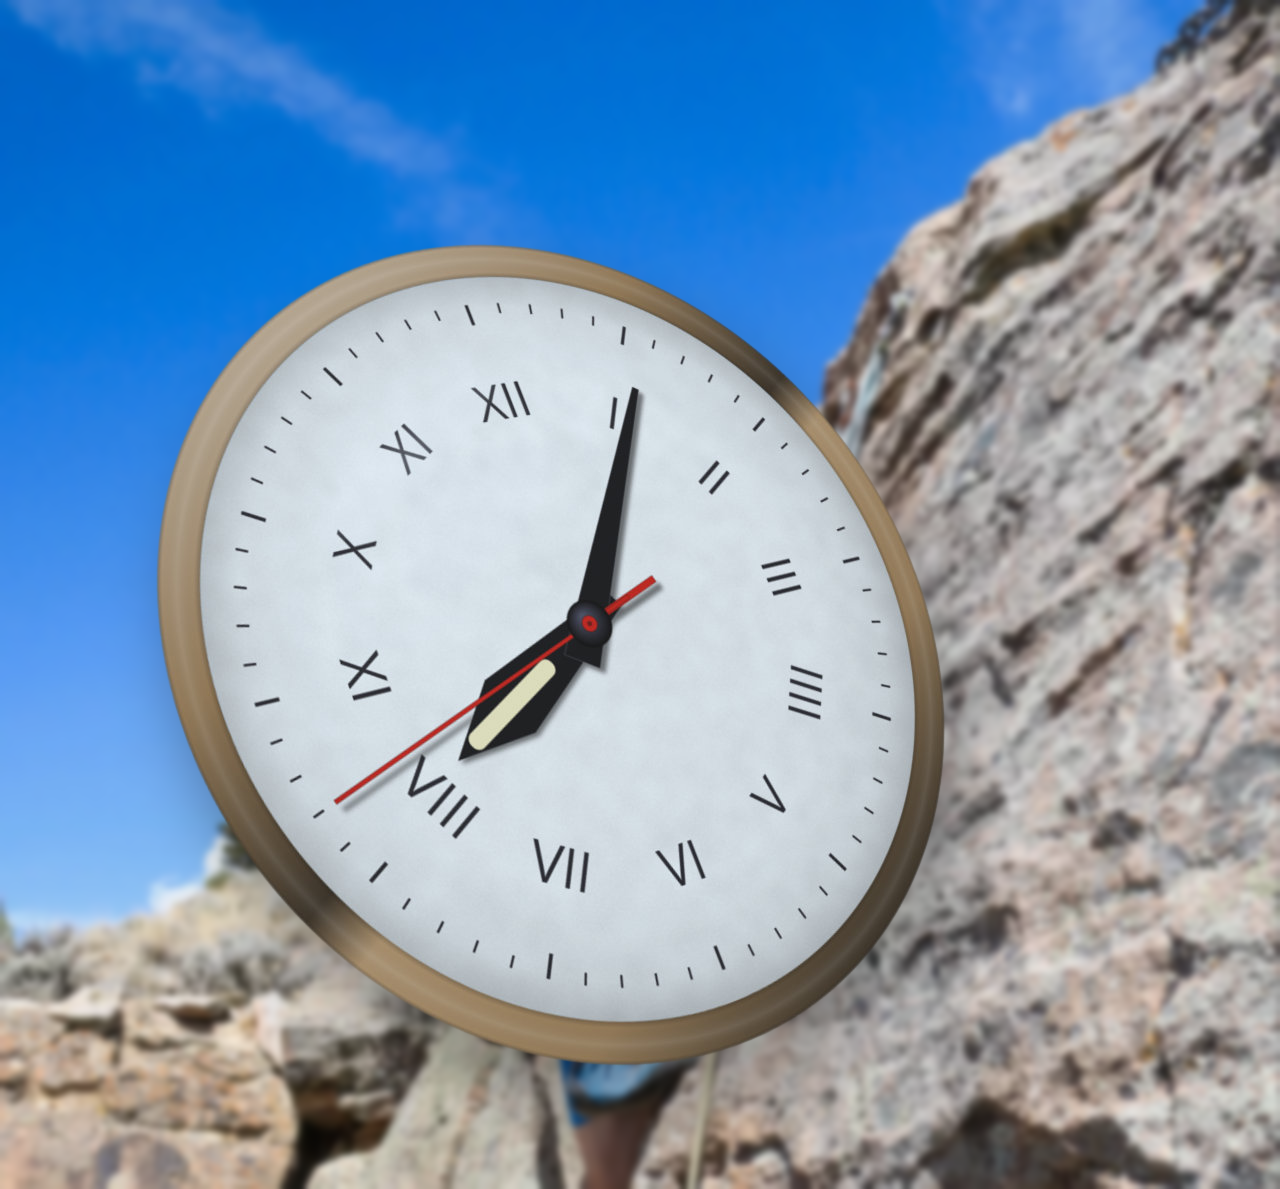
8.05.42
